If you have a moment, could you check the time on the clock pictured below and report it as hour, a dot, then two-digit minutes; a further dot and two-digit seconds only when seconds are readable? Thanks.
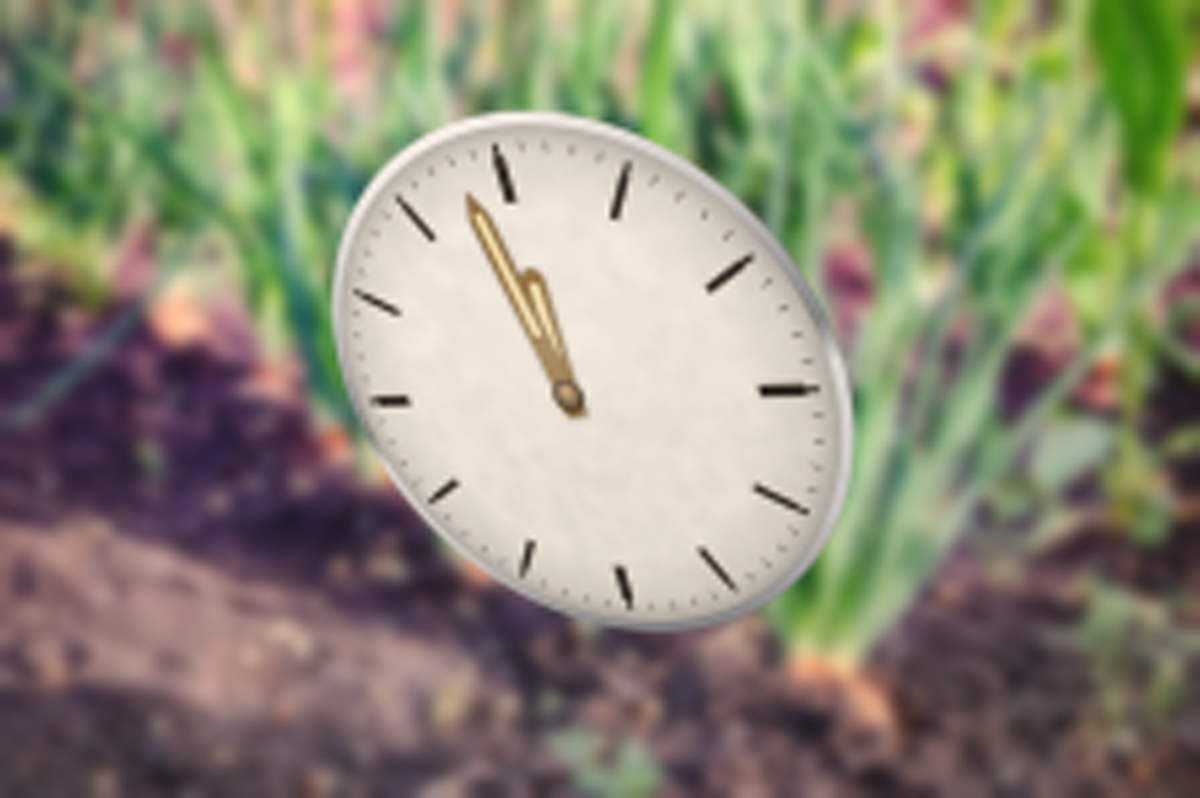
11.58
